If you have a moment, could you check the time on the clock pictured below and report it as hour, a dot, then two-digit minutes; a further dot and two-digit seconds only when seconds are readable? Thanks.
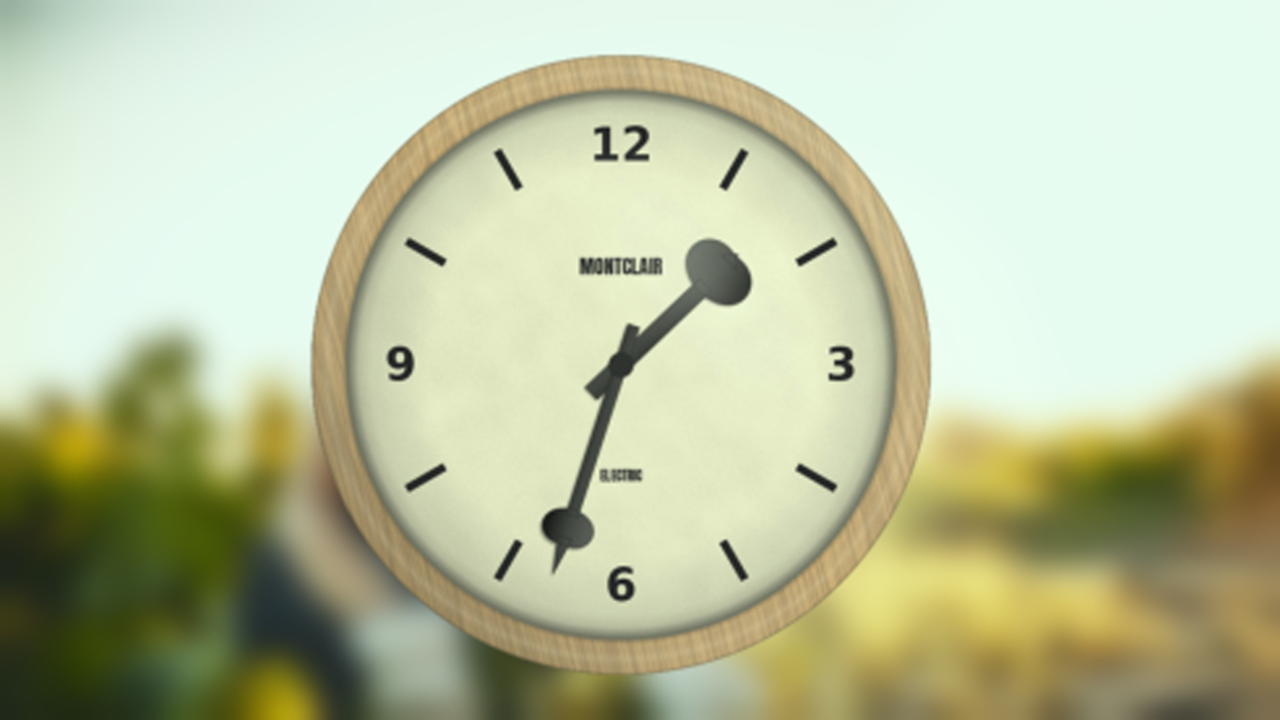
1.33
